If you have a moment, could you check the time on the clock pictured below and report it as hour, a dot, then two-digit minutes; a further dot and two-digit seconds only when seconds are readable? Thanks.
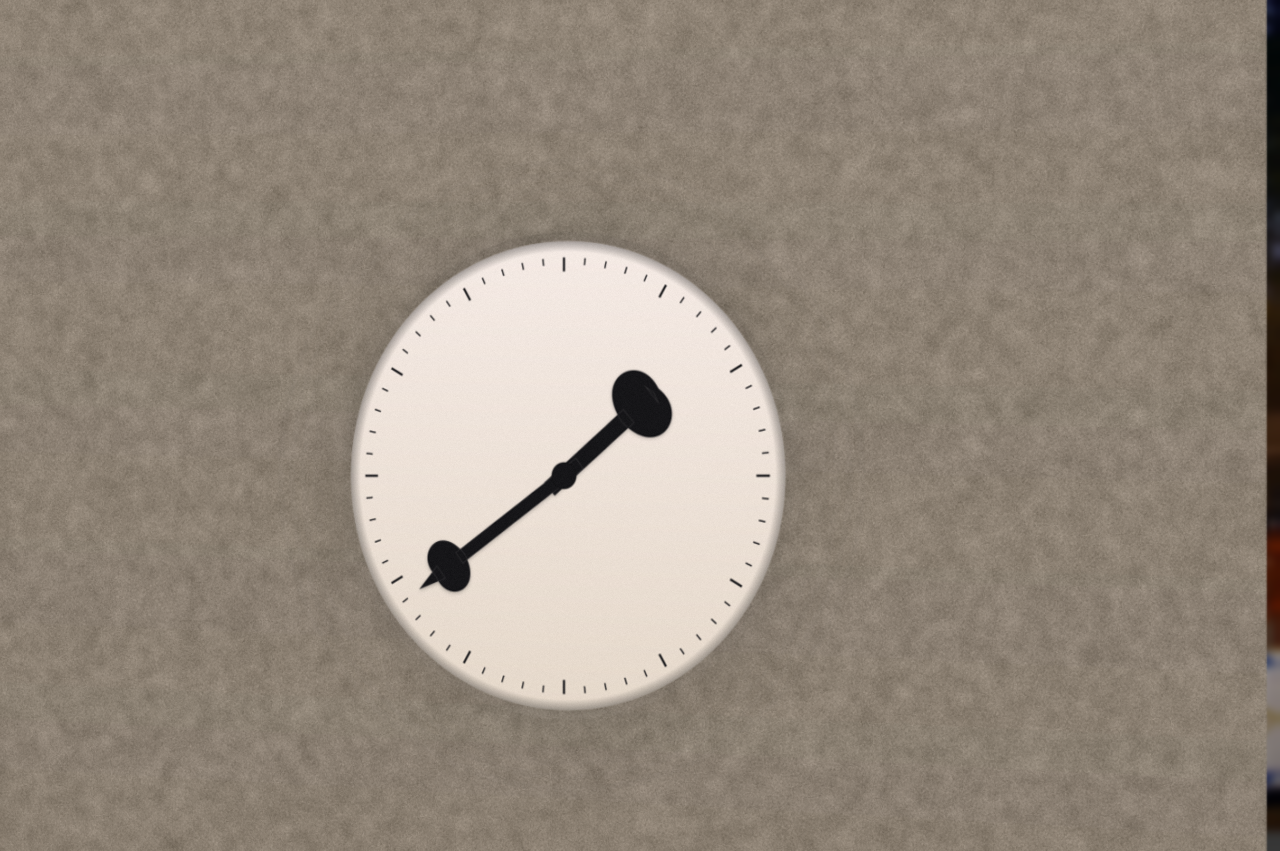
1.39
